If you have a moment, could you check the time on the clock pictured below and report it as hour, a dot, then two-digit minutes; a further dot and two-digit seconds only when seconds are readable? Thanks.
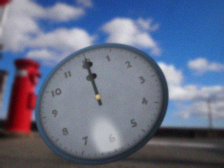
12.00
